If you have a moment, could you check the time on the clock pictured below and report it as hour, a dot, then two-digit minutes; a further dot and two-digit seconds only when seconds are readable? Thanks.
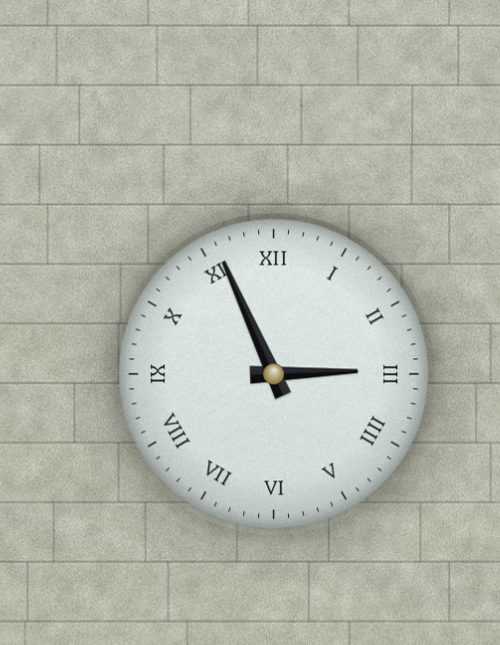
2.56
